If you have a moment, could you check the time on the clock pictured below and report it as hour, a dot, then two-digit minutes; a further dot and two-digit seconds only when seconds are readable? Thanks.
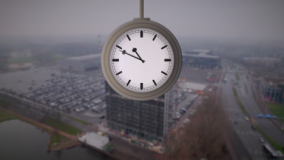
10.49
